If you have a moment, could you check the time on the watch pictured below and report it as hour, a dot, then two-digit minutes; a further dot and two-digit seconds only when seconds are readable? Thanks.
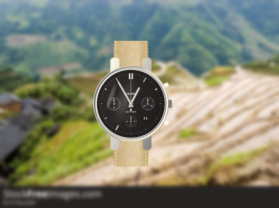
12.55
